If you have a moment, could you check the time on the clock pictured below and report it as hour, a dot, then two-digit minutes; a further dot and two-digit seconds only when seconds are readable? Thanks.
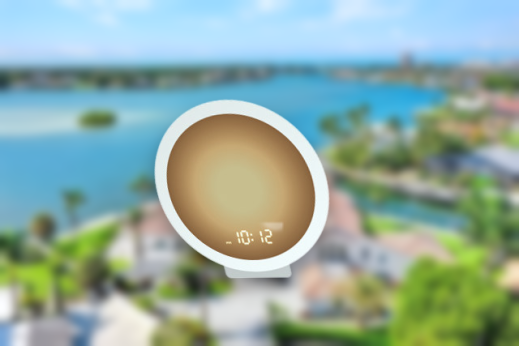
10.12
